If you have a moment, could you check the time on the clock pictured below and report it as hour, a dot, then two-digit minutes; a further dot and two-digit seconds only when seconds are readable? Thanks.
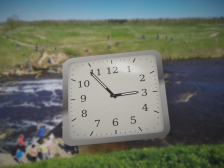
2.54
